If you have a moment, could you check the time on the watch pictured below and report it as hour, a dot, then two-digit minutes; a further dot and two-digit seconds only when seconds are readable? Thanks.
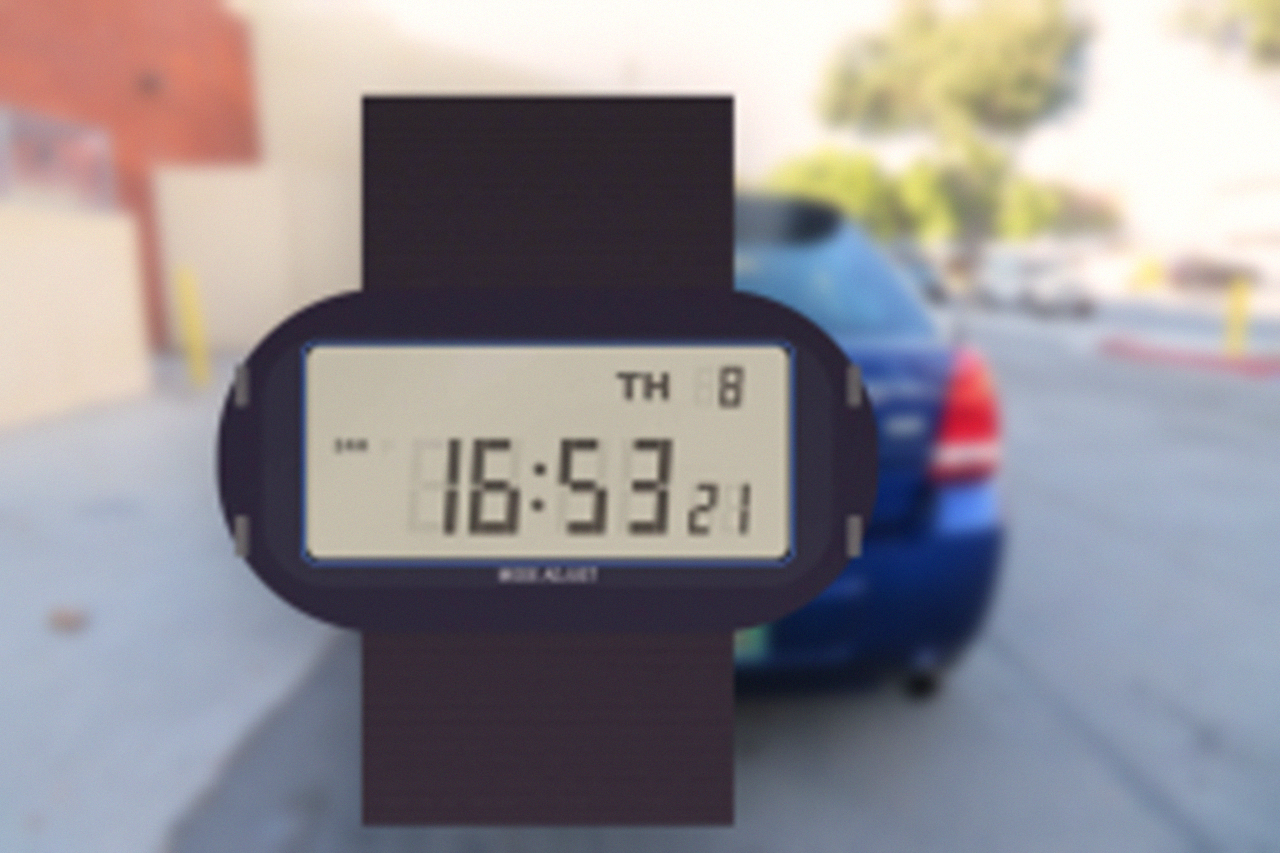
16.53.21
